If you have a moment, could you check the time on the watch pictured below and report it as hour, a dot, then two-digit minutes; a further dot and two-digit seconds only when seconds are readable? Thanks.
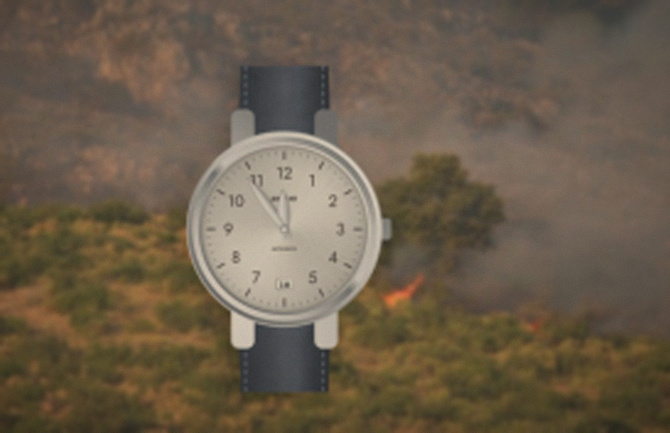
11.54
